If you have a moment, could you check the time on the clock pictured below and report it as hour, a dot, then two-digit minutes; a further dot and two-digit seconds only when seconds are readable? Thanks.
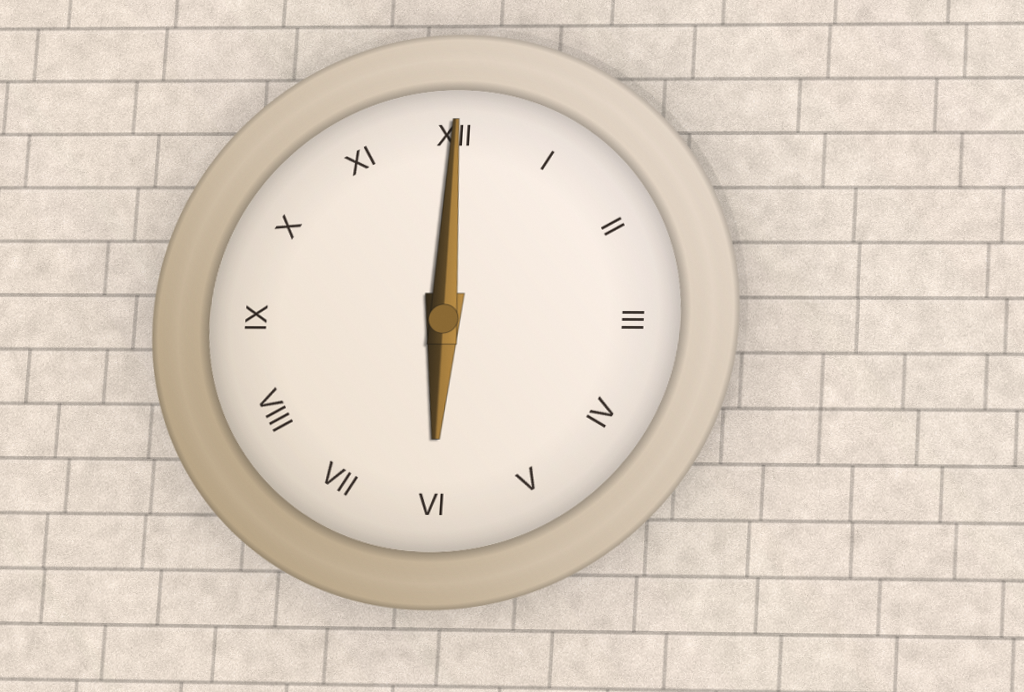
6.00
